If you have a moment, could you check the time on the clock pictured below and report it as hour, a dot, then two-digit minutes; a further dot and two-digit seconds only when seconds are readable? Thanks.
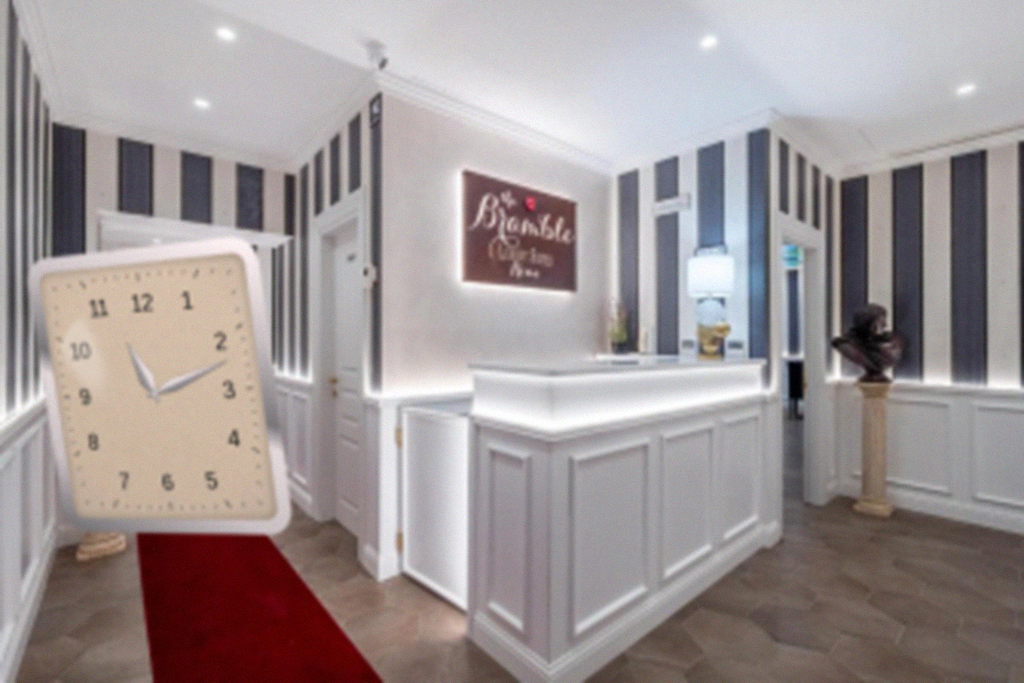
11.12
